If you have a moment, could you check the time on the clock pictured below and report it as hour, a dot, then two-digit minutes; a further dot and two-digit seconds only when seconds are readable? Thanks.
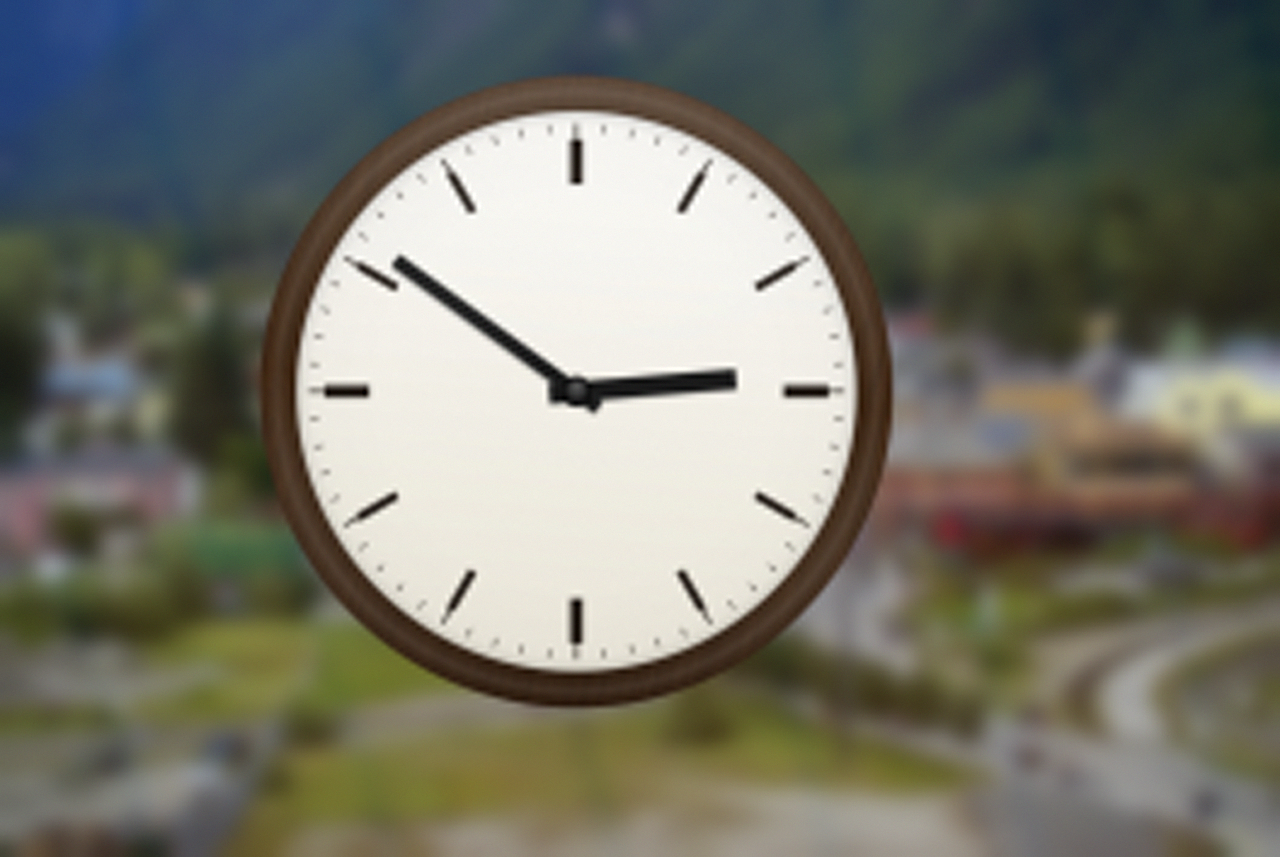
2.51
